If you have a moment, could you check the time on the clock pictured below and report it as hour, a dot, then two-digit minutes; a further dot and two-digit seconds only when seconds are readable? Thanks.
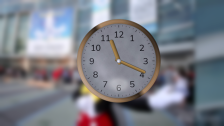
11.19
